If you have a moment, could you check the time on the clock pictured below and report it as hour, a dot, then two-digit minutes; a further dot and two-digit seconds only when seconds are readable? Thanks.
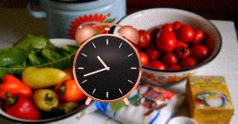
10.42
